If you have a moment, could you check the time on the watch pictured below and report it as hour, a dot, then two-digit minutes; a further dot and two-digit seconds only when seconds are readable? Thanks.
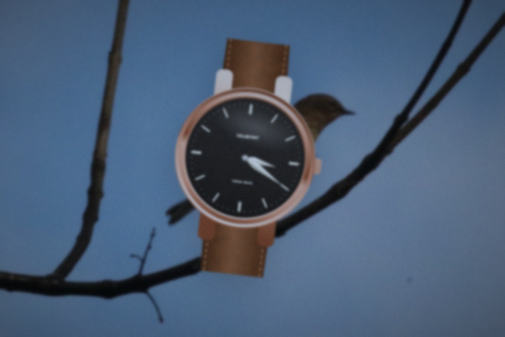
3.20
